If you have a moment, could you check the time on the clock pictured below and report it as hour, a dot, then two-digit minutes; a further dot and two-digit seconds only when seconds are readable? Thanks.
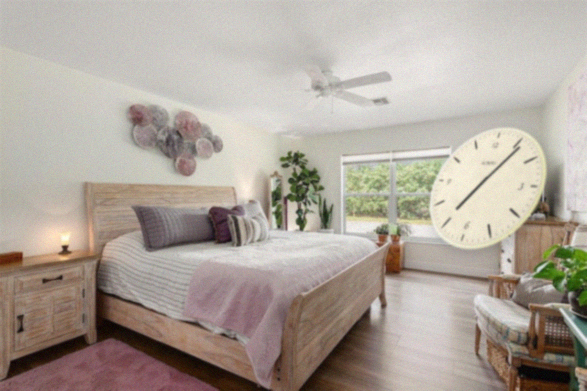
7.06
